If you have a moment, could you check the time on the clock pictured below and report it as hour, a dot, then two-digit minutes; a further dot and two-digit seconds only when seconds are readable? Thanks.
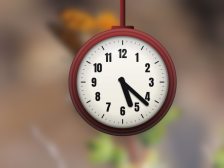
5.22
